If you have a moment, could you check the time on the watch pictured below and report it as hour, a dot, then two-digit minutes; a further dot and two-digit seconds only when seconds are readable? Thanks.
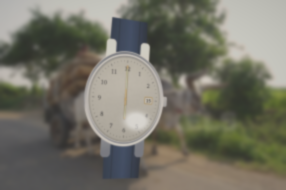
6.00
